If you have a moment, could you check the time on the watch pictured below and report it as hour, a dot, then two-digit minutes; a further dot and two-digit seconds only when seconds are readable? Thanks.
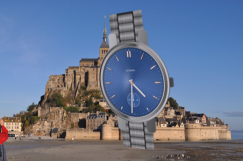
4.31
